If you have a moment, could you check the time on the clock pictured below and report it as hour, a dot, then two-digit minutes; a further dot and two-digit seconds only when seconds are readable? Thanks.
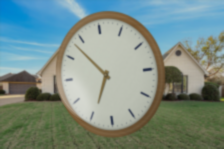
6.53
